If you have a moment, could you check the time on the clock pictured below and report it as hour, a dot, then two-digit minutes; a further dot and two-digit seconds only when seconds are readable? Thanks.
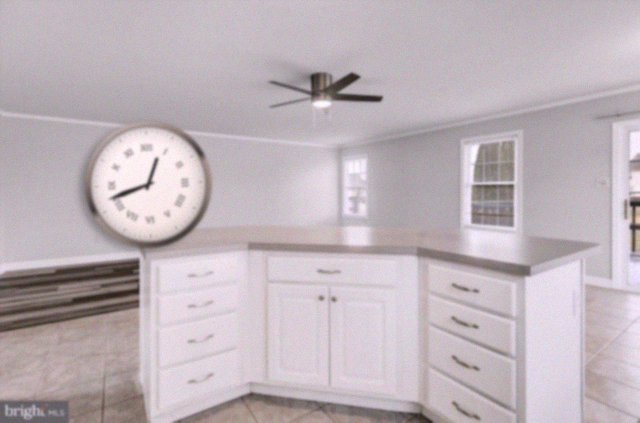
12.42
